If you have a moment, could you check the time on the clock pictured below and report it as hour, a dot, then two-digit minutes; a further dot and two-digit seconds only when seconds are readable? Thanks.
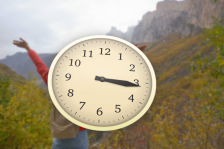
3.16
